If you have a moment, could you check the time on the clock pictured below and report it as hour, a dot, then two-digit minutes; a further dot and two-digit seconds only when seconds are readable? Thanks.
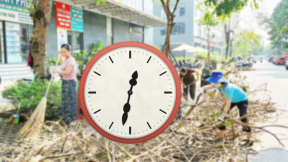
12.32
